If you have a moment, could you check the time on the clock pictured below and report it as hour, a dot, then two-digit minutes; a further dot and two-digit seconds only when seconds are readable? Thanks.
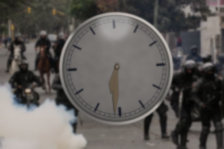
6.31
